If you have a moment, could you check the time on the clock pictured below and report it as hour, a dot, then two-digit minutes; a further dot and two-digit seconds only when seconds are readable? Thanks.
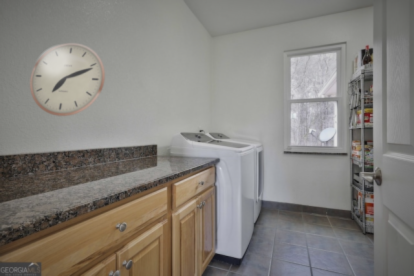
7.11
